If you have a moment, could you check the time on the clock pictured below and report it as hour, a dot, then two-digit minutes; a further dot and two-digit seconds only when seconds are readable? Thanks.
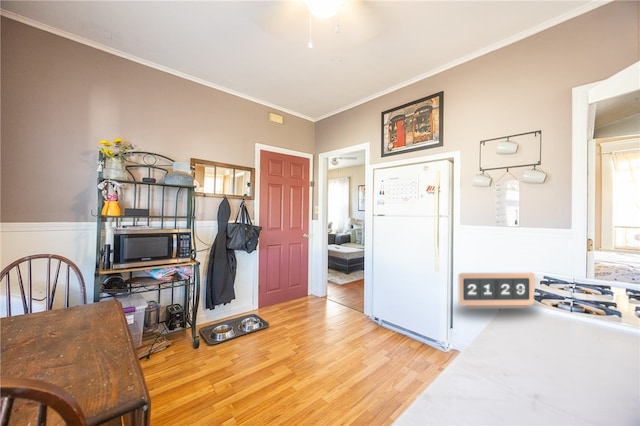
21.29
